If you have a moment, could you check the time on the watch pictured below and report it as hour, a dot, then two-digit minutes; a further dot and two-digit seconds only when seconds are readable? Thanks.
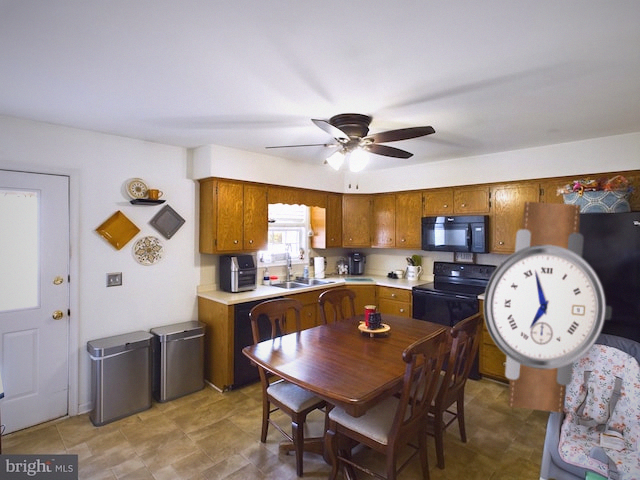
6.57
